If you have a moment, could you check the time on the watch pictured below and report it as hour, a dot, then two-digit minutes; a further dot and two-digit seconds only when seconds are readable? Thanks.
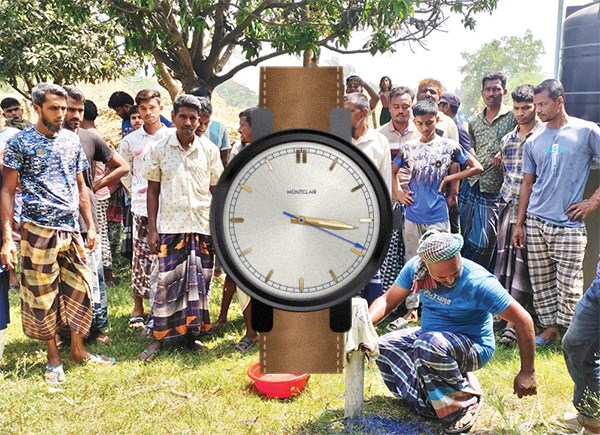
3.16.19
